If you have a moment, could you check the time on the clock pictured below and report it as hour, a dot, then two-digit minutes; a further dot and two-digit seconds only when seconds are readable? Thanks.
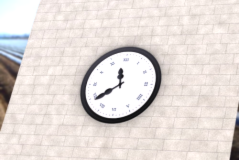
11.39
